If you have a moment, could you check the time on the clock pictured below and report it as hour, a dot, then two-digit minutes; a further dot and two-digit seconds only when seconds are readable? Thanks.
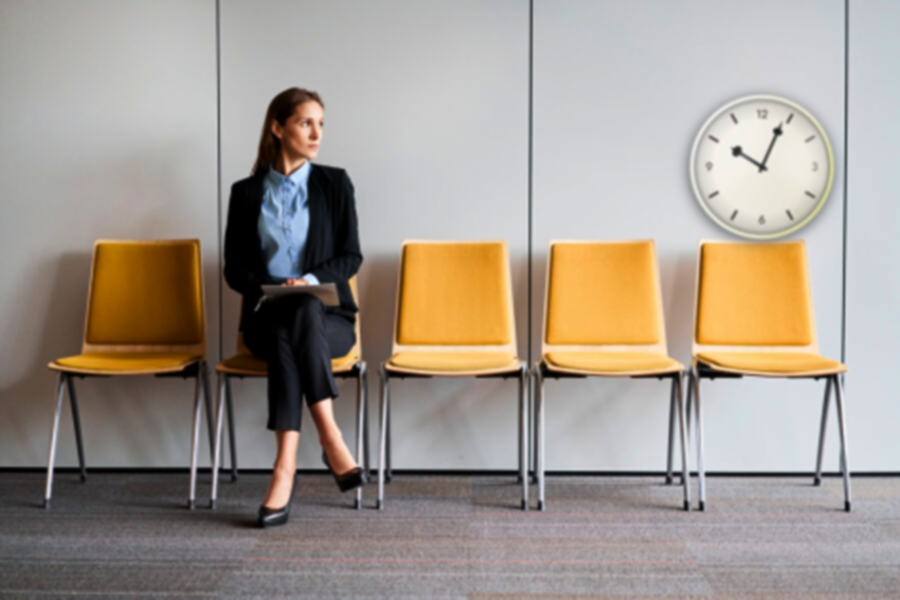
10.04
